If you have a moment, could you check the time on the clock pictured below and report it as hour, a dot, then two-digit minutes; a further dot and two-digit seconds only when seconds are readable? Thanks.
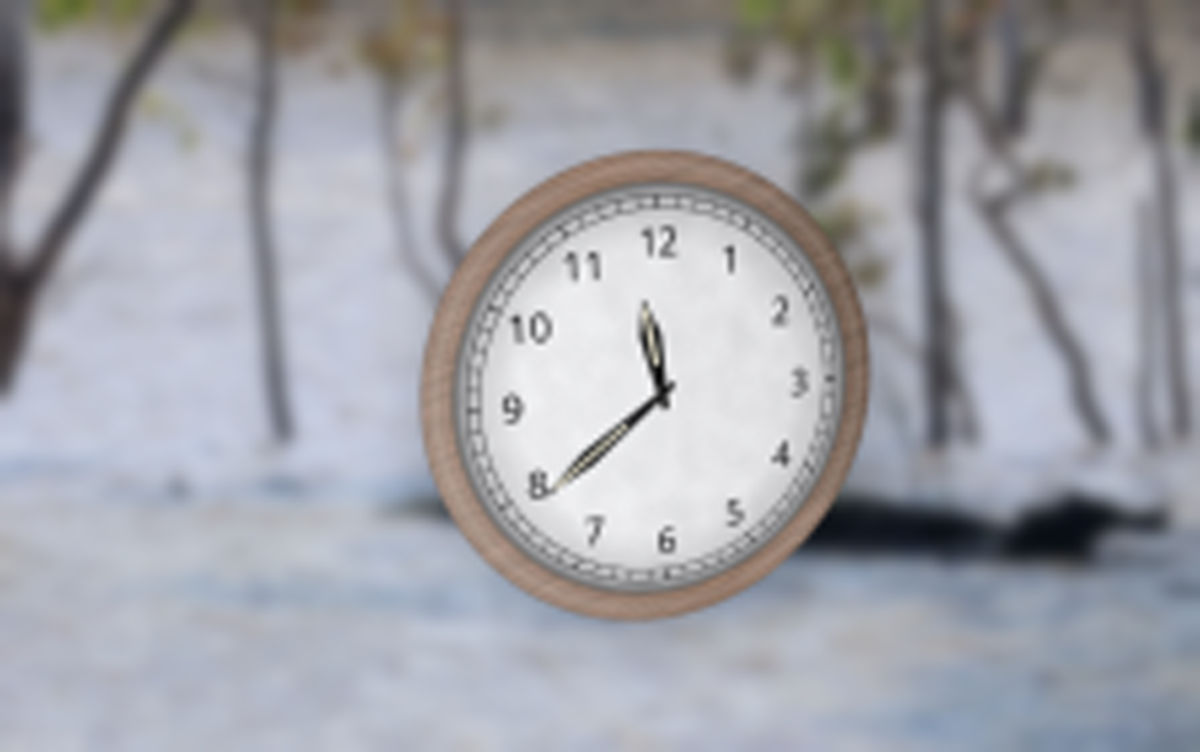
11.39
